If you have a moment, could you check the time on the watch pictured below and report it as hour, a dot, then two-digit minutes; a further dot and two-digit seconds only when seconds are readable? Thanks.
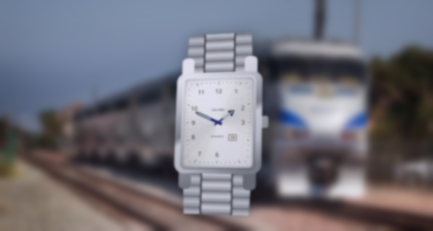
1.49
